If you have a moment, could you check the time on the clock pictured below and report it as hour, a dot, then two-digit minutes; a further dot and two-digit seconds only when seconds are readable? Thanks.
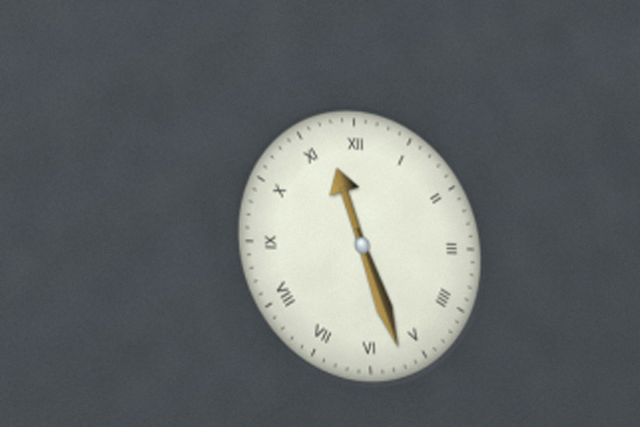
11.27
